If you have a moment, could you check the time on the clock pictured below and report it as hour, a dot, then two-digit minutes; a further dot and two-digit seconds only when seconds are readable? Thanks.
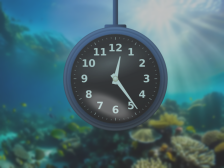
12.24
